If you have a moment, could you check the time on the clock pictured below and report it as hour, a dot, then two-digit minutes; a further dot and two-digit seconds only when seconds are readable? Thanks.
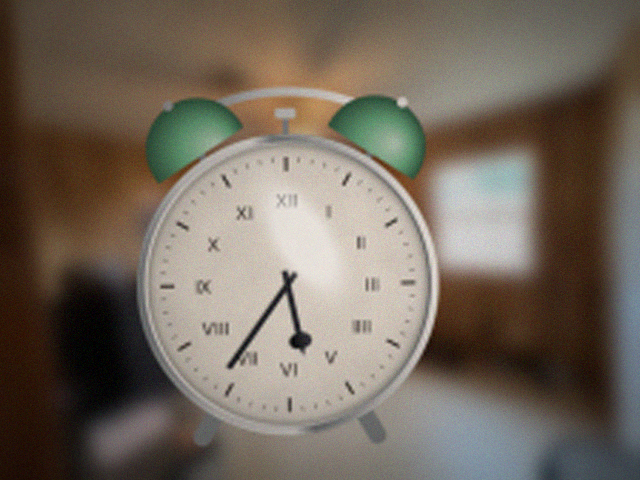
5.36
